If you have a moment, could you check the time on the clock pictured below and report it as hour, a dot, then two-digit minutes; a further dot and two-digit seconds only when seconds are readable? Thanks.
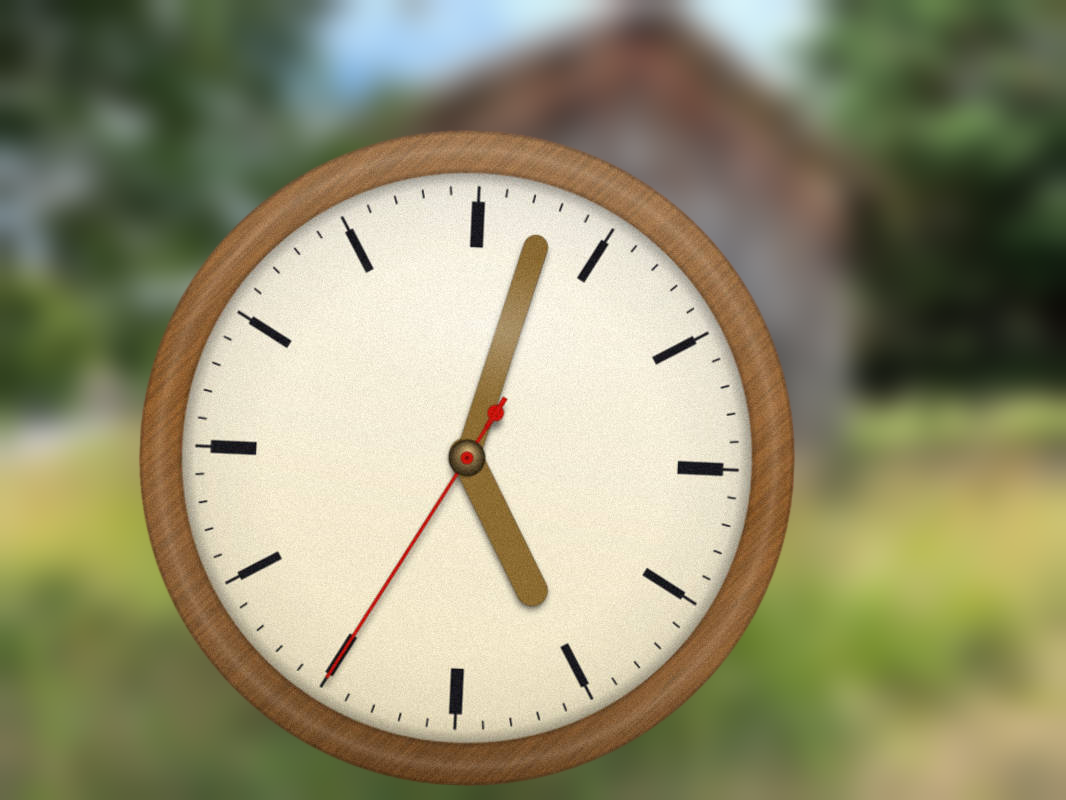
5.02.35
